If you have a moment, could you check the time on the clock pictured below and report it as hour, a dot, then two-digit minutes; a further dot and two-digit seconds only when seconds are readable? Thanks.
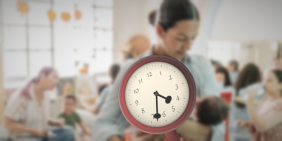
4.33
